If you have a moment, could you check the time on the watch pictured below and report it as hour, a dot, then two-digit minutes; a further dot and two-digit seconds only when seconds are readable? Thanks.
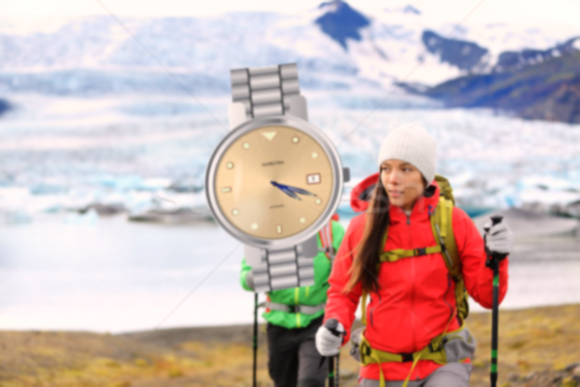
4.19
